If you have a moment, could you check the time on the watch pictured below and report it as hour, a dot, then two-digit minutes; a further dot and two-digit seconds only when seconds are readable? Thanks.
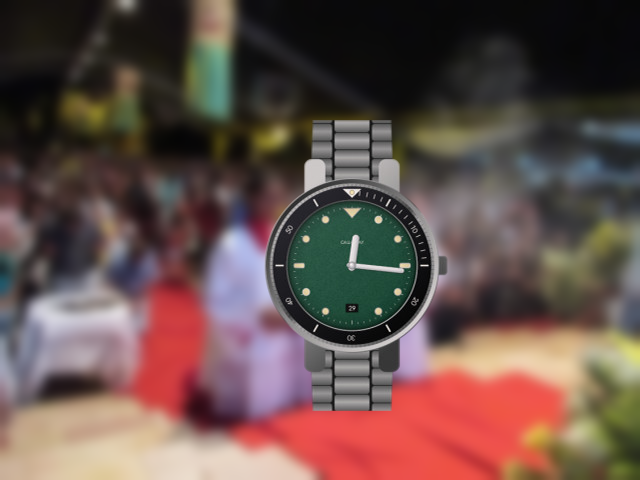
12.16
